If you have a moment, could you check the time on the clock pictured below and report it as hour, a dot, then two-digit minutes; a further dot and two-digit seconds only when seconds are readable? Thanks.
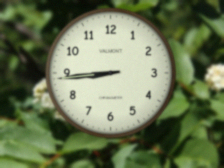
8.44
